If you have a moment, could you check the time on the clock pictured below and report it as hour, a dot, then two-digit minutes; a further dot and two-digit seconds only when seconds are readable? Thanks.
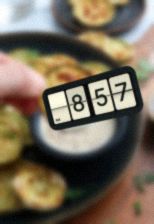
8.57
